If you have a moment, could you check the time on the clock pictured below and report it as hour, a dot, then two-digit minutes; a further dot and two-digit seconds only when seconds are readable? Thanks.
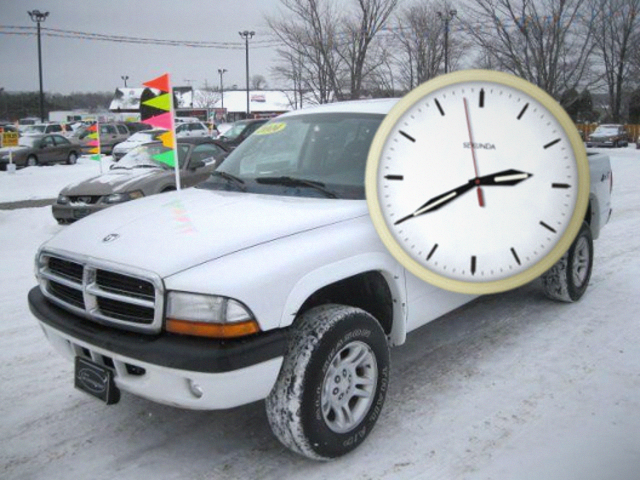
2.39.58
